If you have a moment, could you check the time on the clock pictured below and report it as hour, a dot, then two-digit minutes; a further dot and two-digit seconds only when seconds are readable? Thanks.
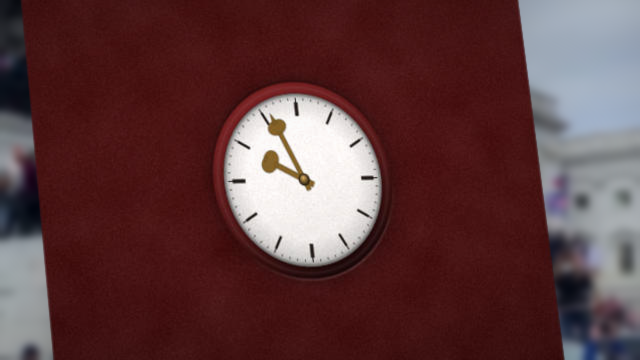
9.56
